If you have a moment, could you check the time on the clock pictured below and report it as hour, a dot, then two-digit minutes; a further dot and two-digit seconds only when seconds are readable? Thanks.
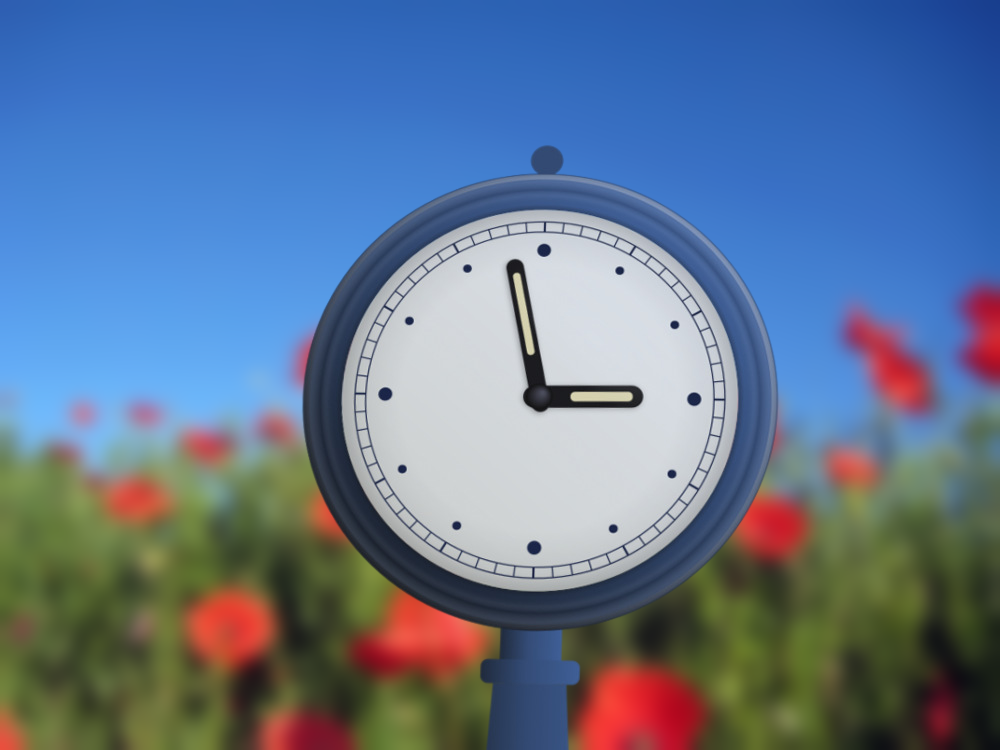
2.58
